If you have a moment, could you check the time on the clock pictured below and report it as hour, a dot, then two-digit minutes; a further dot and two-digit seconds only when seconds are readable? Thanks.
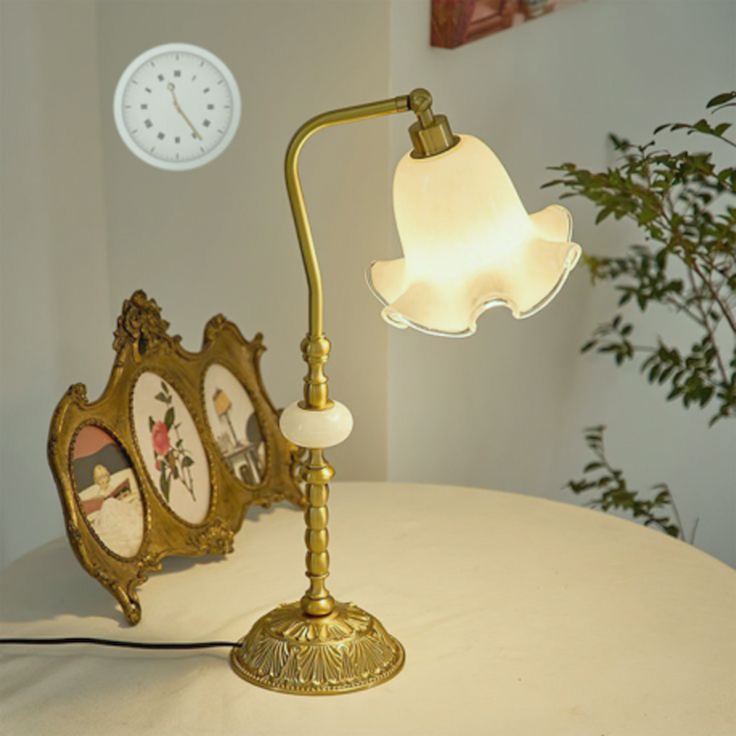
11.24
